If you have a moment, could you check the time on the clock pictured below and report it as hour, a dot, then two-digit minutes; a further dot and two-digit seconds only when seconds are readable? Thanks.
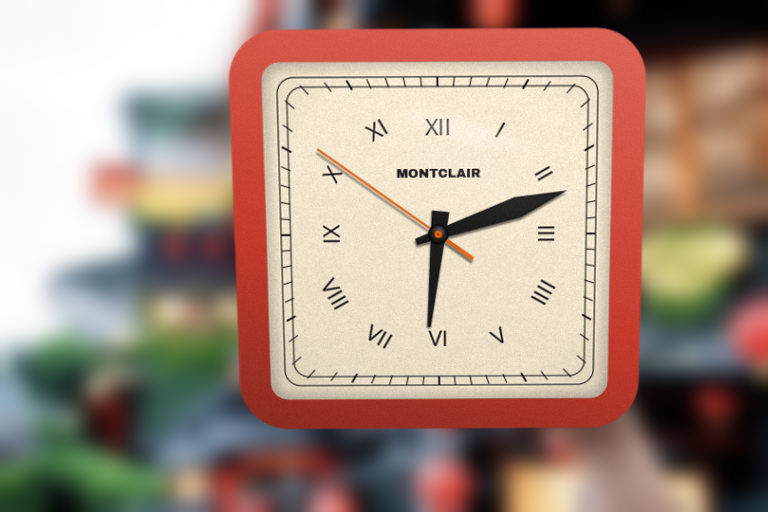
6.11.51
